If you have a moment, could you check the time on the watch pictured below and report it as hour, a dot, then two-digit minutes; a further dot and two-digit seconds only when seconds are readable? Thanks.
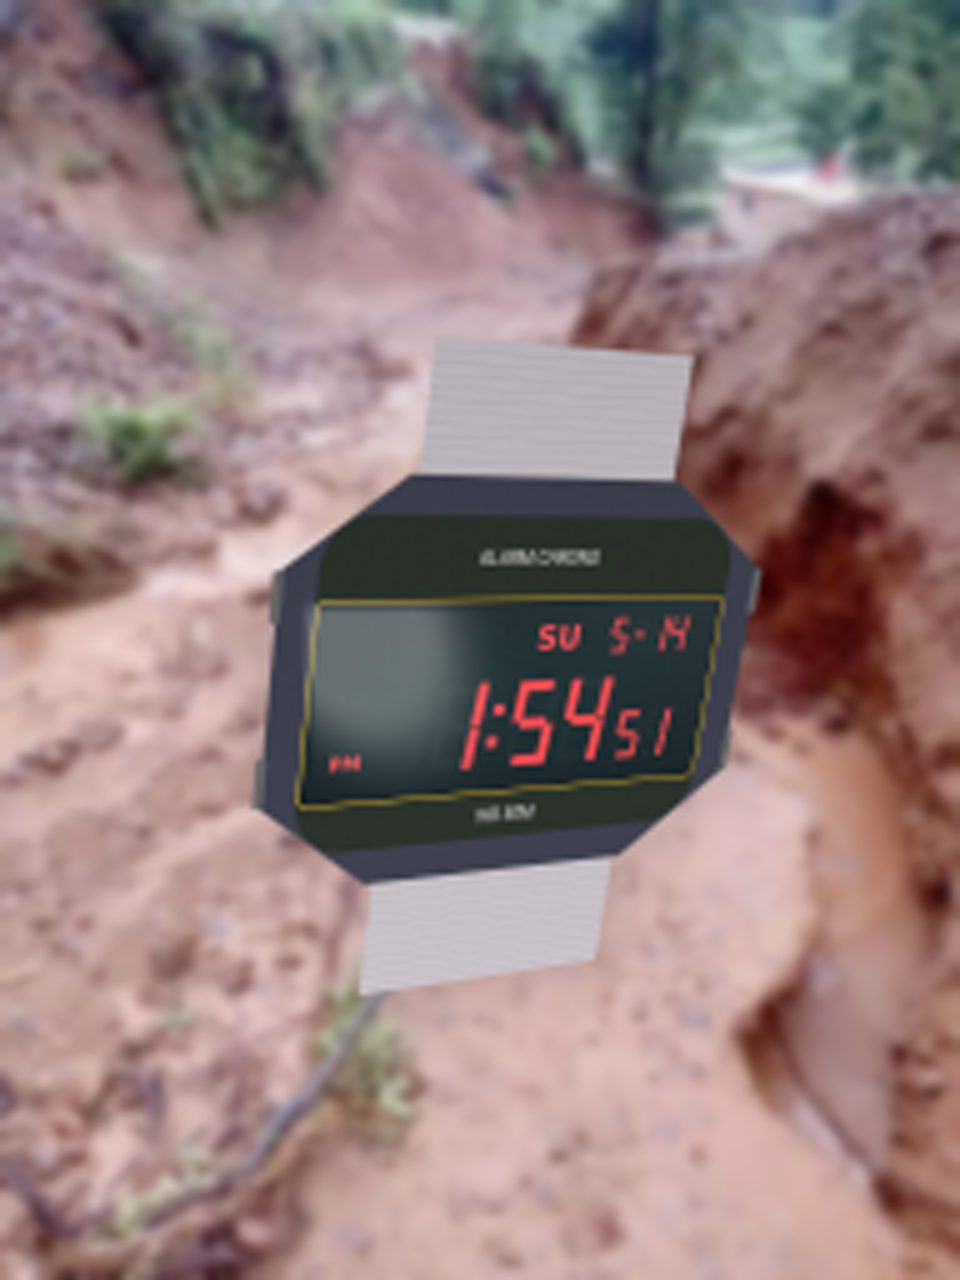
1.54.51
